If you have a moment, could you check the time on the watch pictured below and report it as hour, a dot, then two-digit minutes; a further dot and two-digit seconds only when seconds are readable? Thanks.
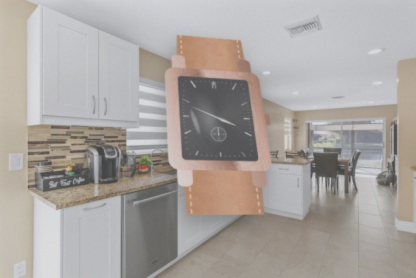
3.49
